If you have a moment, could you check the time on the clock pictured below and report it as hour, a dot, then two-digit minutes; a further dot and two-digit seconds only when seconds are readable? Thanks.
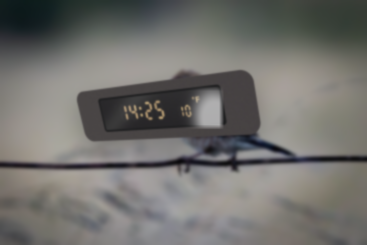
14.25
